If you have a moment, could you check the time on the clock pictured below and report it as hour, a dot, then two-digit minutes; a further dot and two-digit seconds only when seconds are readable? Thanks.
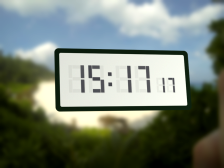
15.17.17
